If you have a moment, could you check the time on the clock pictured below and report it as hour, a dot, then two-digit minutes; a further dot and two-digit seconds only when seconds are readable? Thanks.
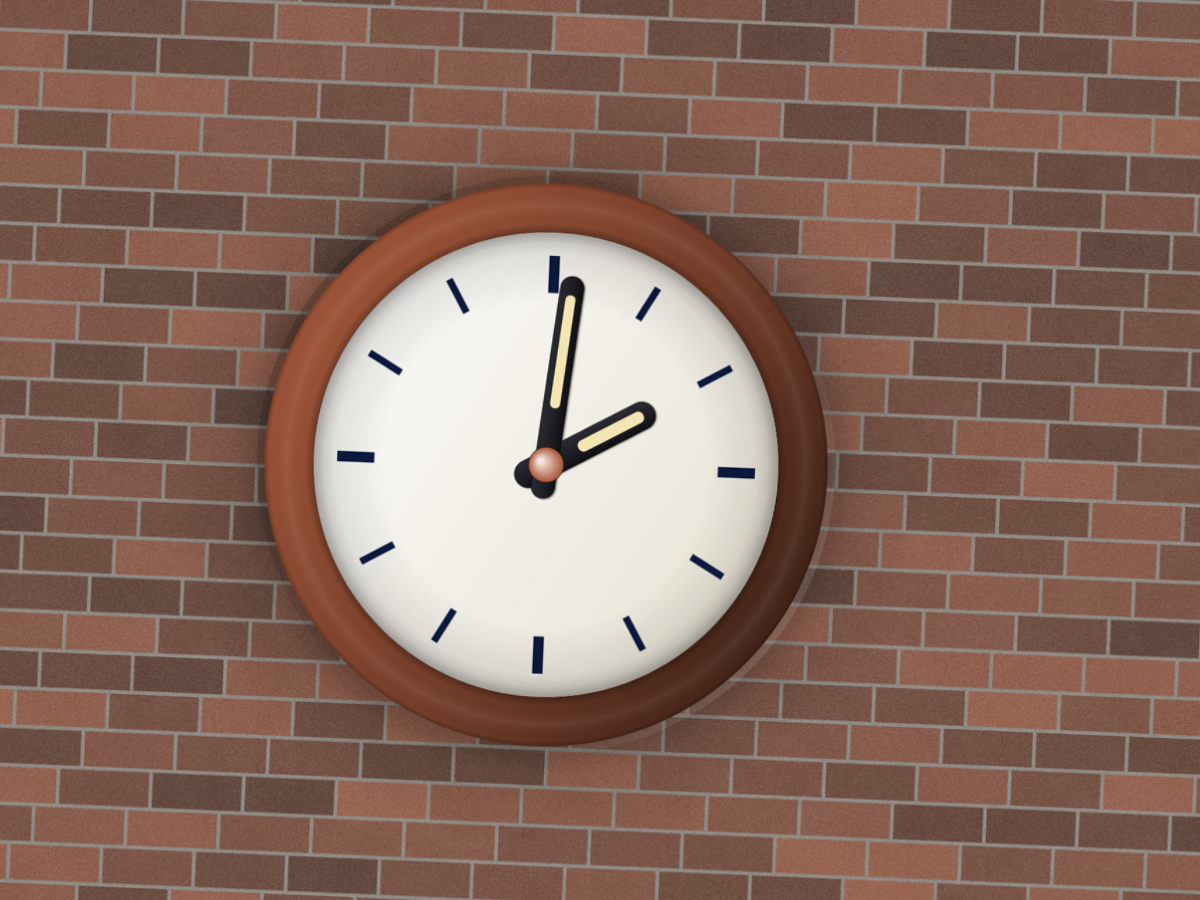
2.01
